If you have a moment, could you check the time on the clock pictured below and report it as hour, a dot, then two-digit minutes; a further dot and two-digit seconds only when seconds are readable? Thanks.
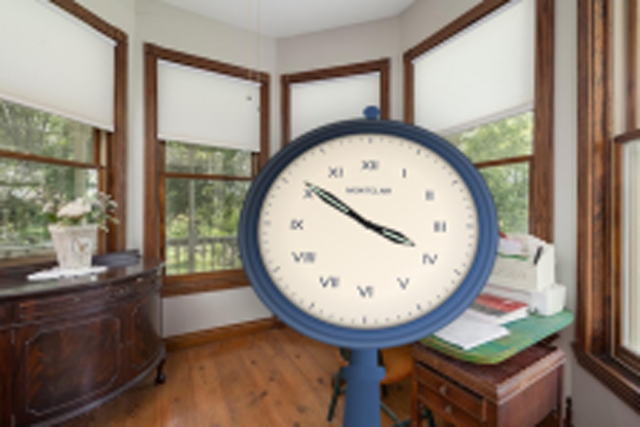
3.51
